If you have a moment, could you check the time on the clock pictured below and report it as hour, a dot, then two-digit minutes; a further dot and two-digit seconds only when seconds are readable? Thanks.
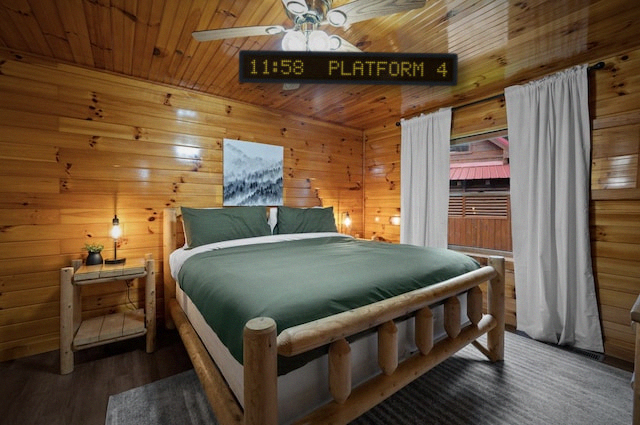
11.58
